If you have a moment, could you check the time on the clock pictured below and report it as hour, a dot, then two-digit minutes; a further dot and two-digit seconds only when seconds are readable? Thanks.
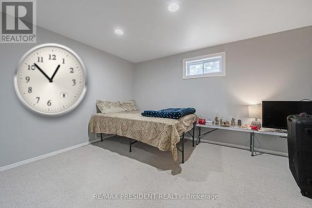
12.52
